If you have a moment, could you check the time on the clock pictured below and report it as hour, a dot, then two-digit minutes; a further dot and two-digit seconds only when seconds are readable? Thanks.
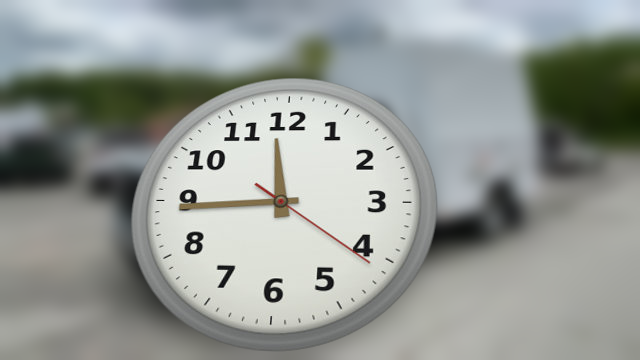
11.44.21
